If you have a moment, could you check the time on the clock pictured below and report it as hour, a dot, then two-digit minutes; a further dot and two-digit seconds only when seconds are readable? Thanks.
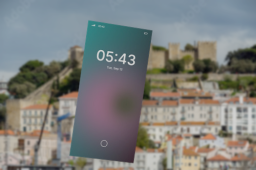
5.43
